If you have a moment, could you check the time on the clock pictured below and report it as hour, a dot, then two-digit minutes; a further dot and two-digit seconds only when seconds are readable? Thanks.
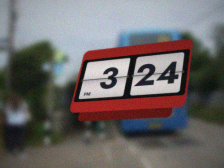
3.24
